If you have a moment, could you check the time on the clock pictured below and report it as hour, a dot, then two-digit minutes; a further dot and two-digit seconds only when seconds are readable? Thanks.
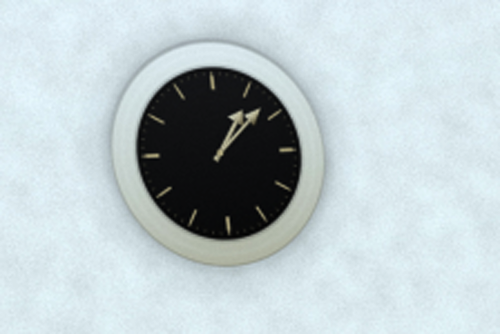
1.08
